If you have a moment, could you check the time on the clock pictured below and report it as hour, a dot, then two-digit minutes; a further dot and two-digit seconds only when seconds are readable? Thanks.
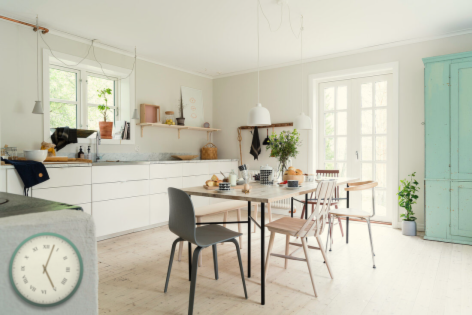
5.03
